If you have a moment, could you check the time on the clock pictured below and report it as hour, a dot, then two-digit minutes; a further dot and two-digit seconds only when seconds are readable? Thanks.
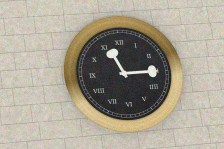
11.15
